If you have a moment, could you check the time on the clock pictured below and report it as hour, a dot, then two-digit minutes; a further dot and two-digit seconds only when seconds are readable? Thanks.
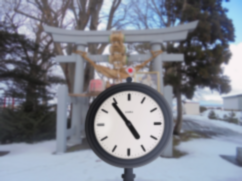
4.54
